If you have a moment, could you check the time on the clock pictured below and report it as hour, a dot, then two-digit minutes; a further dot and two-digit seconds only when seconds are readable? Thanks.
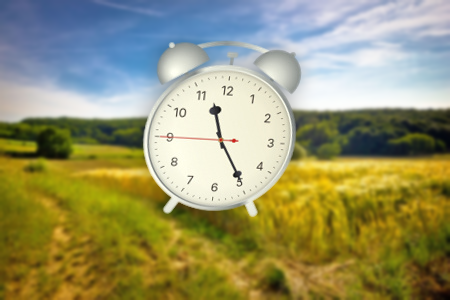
11.24.45
